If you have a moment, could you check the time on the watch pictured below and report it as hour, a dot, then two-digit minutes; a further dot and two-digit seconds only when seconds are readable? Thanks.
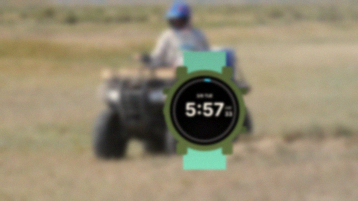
5.57
